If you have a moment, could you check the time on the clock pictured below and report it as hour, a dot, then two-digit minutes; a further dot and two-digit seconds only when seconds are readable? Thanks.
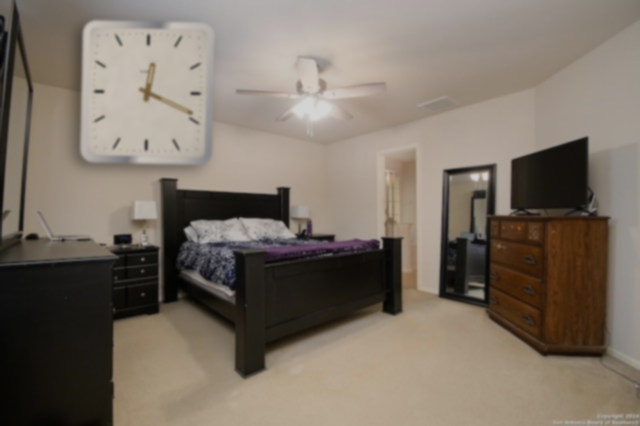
12.19
